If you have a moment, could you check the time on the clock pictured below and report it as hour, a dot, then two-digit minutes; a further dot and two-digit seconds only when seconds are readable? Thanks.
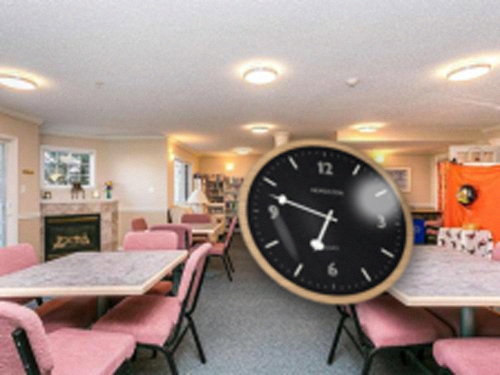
6.48
